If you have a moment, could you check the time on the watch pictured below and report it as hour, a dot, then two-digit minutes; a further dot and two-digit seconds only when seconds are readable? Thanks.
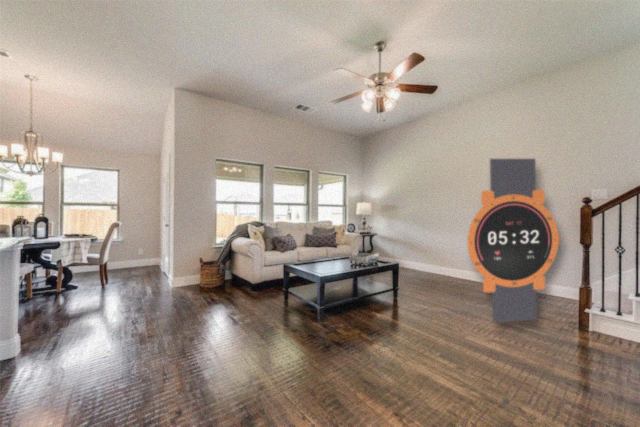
5.32
